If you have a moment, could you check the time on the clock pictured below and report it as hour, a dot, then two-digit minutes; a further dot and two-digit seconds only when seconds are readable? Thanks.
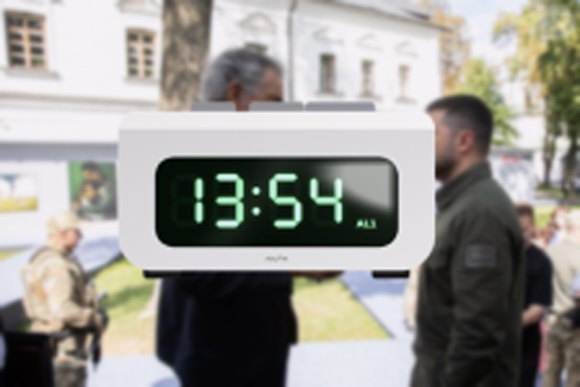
13.54
